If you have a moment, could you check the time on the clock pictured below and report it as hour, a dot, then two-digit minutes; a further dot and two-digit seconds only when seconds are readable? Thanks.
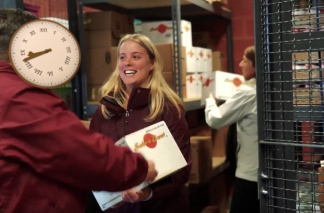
8.42
